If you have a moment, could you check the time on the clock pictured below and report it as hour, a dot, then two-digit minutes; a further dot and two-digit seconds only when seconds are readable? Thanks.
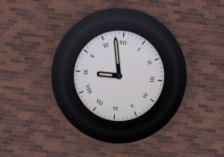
8.58
